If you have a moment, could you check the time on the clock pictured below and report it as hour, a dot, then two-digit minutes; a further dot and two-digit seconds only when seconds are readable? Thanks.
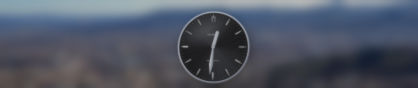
12.31
